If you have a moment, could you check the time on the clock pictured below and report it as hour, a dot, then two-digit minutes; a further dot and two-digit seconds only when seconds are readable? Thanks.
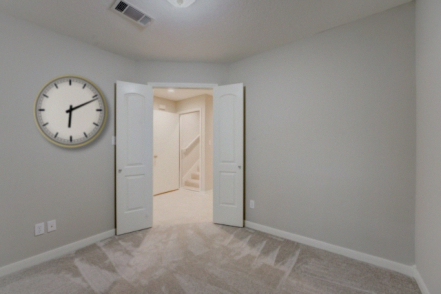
6.11
